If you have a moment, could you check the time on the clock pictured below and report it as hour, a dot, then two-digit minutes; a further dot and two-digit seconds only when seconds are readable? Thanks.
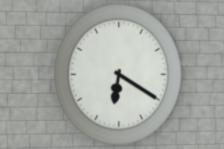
6.20
